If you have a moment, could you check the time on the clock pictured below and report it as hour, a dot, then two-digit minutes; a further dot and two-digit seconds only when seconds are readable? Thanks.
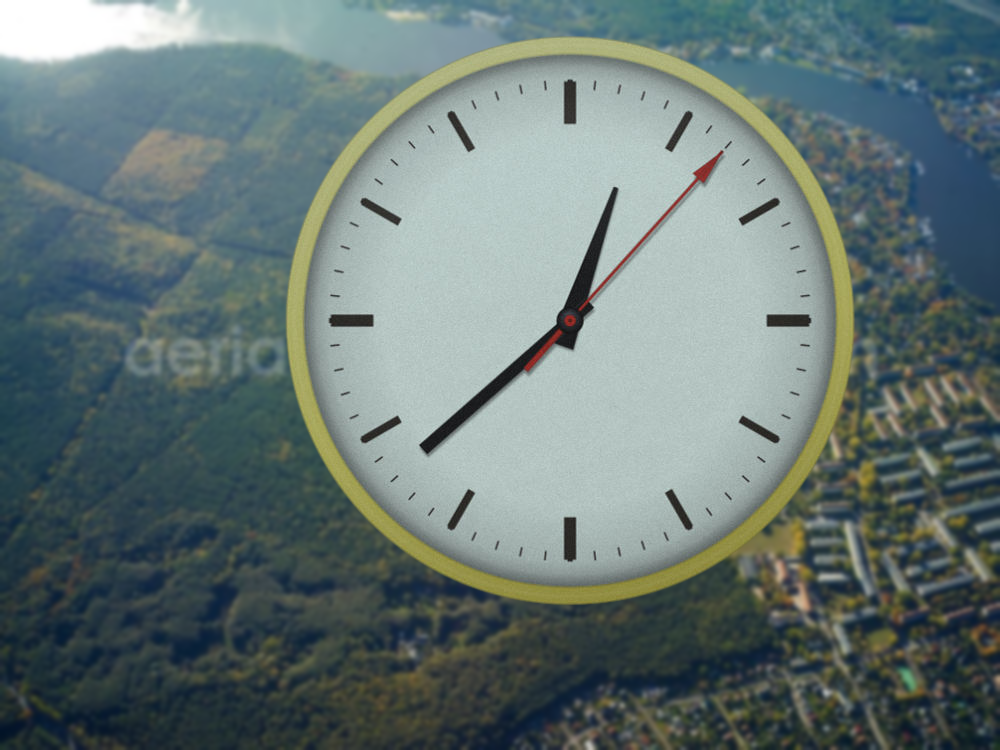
12.38.07
